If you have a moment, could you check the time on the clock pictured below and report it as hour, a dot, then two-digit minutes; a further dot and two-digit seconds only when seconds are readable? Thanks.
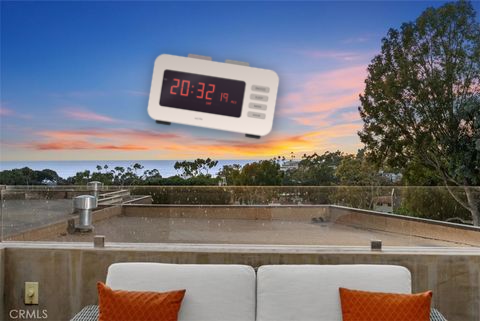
20.32
